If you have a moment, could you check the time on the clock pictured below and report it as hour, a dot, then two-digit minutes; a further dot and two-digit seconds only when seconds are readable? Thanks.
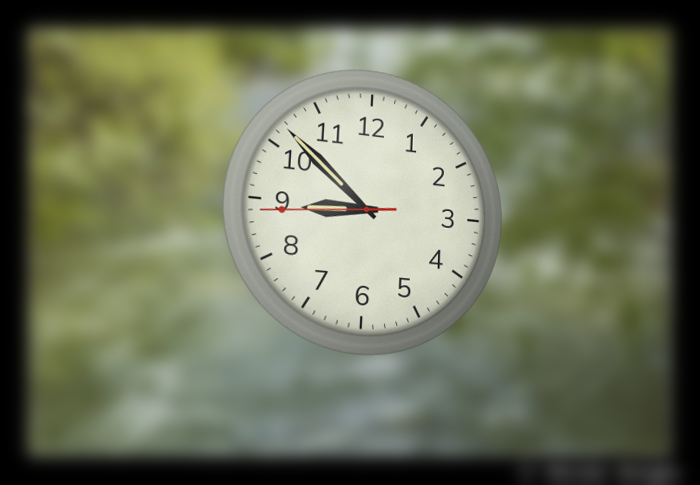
8.51.44
